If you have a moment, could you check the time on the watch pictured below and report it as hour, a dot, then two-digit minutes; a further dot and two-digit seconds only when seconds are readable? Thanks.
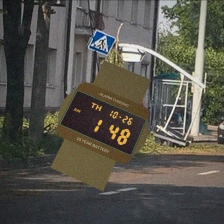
1.48
